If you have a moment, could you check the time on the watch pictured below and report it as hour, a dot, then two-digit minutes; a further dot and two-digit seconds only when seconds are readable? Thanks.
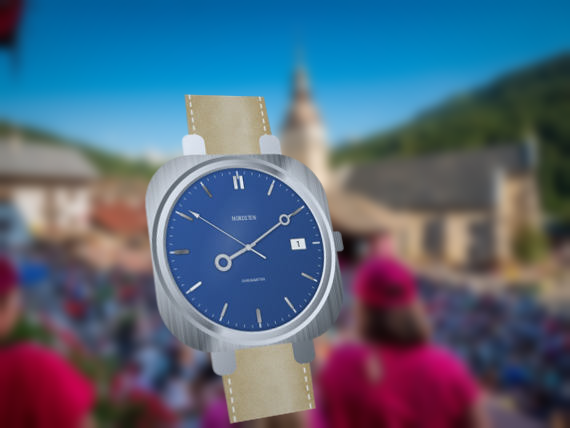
8.09.51
